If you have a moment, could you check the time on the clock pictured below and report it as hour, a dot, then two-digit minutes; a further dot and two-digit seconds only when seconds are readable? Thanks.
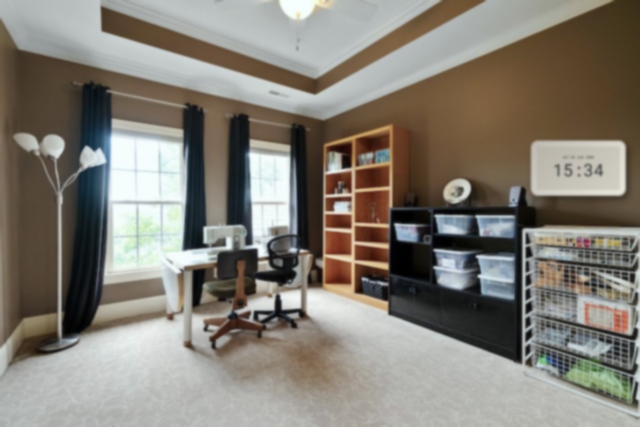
15.34
